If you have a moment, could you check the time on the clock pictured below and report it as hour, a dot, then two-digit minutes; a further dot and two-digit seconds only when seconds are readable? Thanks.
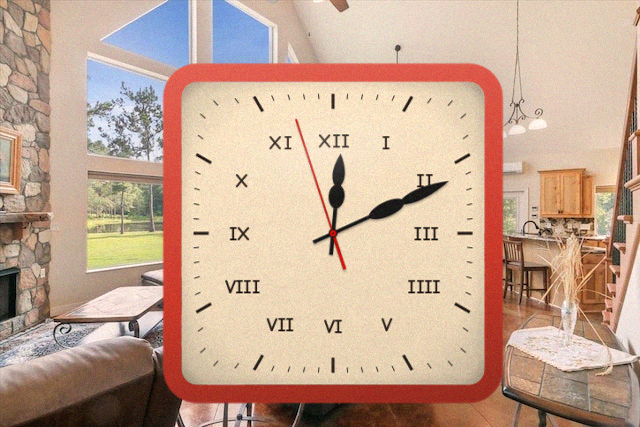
12.10.57
